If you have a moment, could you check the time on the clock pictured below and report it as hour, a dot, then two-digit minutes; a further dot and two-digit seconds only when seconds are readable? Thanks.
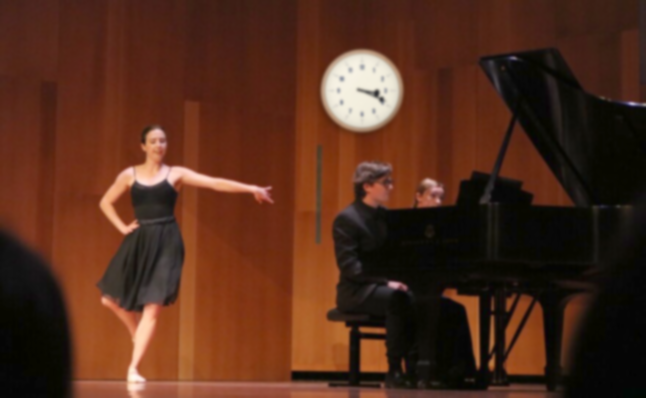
3.19
